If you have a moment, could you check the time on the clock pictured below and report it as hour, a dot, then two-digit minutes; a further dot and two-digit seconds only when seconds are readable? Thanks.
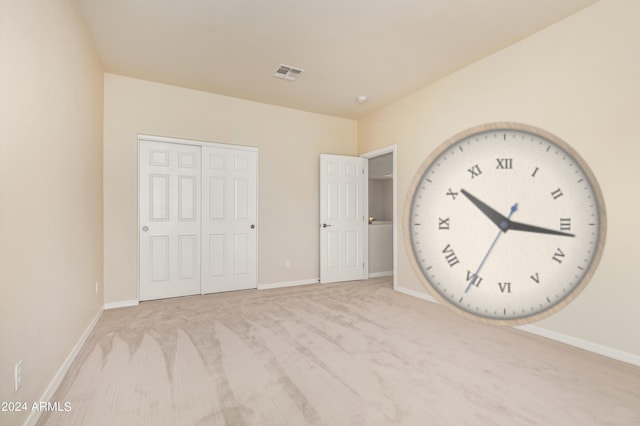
10.16.35
